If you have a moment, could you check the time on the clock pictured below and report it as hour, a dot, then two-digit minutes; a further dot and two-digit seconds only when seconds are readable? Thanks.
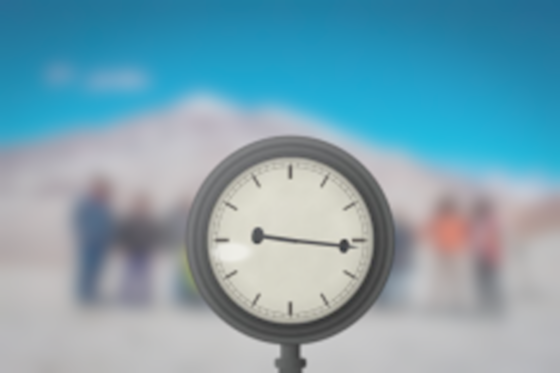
9.16
